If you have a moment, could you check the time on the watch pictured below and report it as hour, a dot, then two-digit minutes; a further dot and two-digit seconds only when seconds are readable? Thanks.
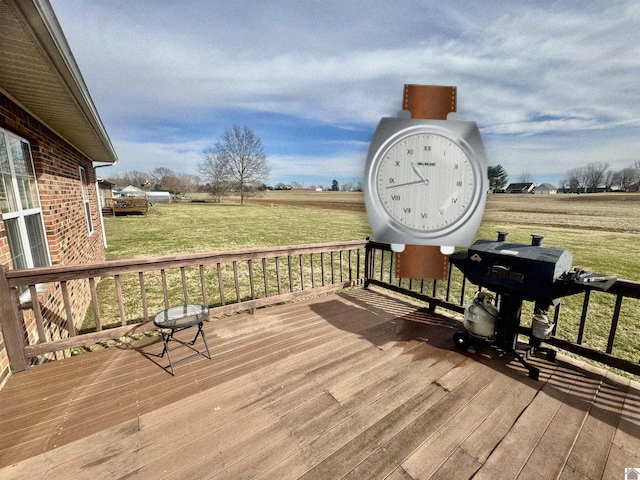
10.43
